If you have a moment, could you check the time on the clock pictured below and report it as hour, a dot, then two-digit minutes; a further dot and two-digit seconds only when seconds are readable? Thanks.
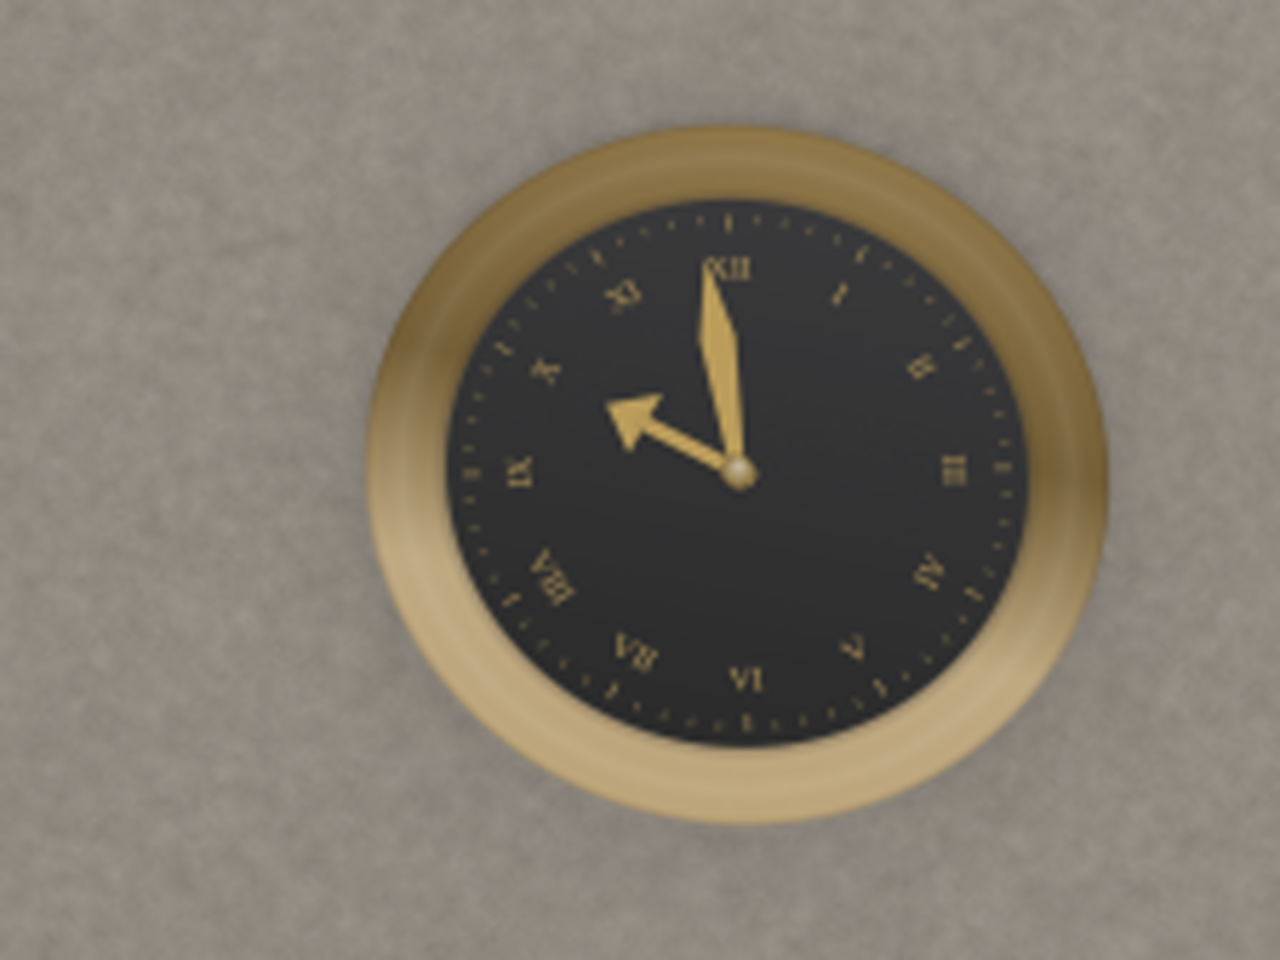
9.59
